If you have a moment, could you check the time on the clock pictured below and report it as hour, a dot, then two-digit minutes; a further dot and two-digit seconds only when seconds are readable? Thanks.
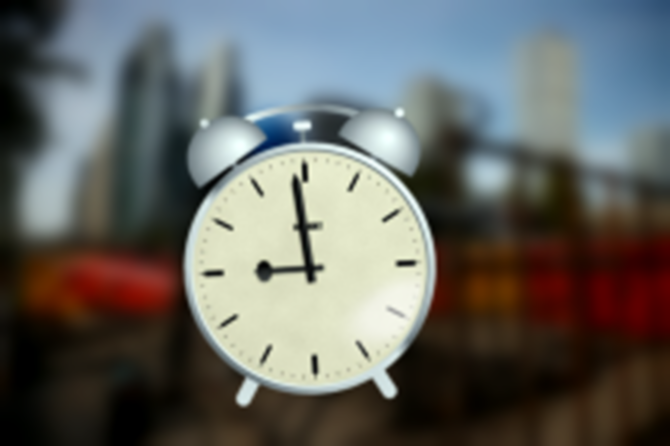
8.59
